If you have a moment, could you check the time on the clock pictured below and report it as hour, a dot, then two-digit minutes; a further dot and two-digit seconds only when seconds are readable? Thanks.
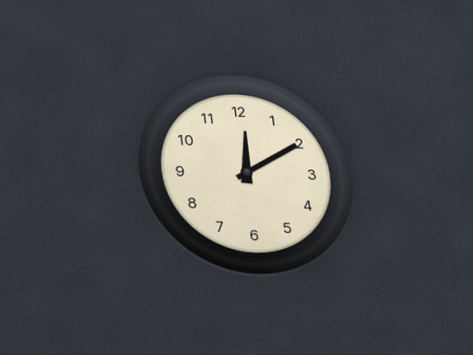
12.10
